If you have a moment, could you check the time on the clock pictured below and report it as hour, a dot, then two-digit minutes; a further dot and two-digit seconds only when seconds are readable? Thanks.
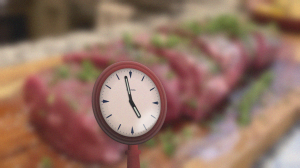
4.58
